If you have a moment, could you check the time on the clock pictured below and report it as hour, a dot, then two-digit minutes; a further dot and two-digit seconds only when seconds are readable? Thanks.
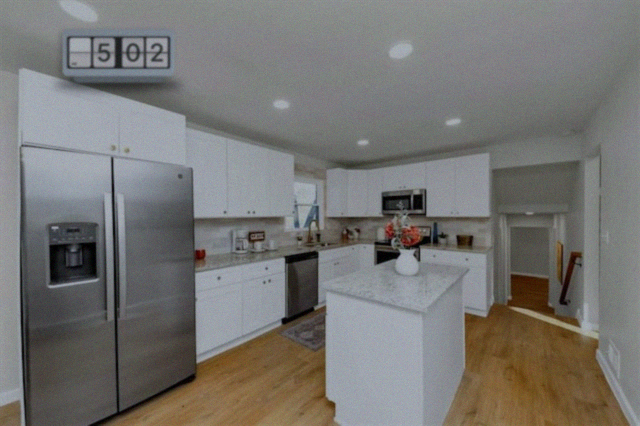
5.02
